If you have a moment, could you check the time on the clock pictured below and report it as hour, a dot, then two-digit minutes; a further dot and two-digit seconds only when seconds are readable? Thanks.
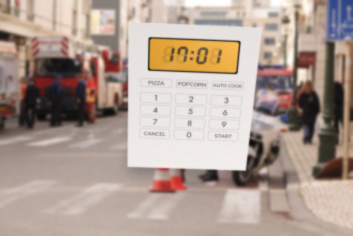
17.01
